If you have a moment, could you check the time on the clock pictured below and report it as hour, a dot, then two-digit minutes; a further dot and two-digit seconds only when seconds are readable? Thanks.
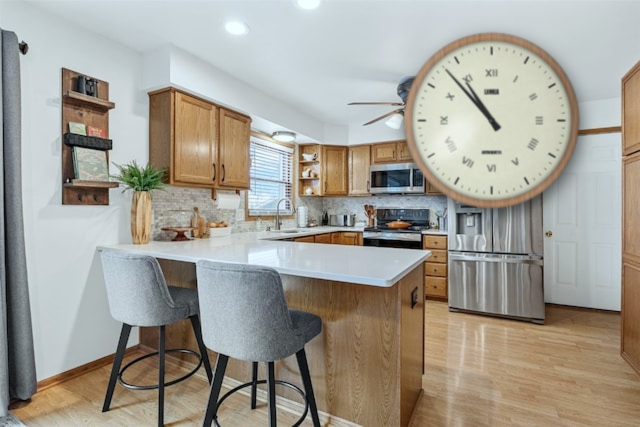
10.53
